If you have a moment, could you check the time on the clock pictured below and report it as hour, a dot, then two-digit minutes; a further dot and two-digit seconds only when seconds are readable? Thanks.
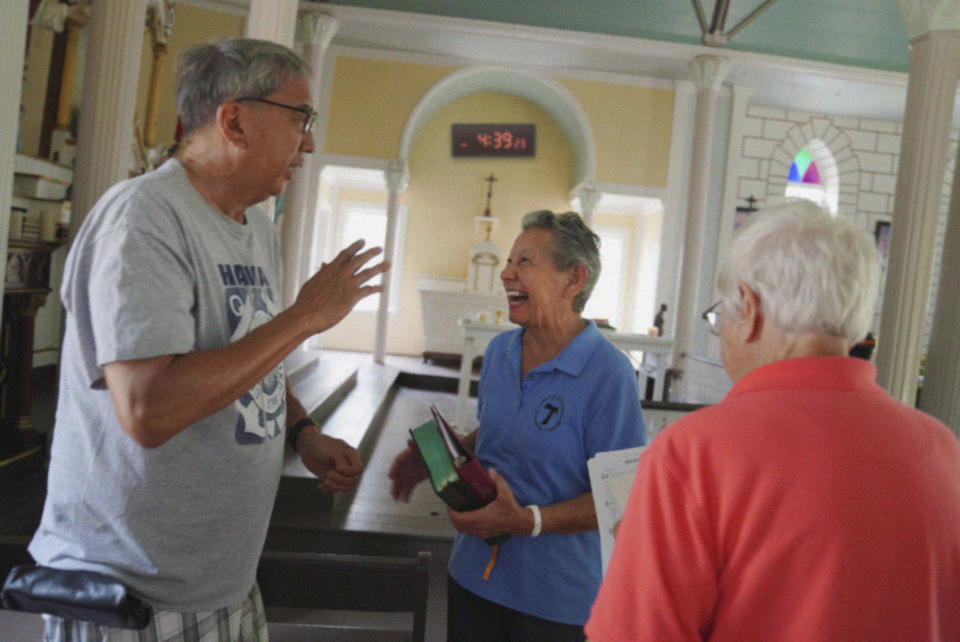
4.39
